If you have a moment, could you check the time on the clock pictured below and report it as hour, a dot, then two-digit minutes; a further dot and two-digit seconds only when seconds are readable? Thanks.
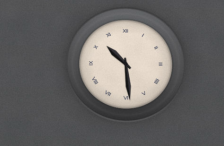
10.29
